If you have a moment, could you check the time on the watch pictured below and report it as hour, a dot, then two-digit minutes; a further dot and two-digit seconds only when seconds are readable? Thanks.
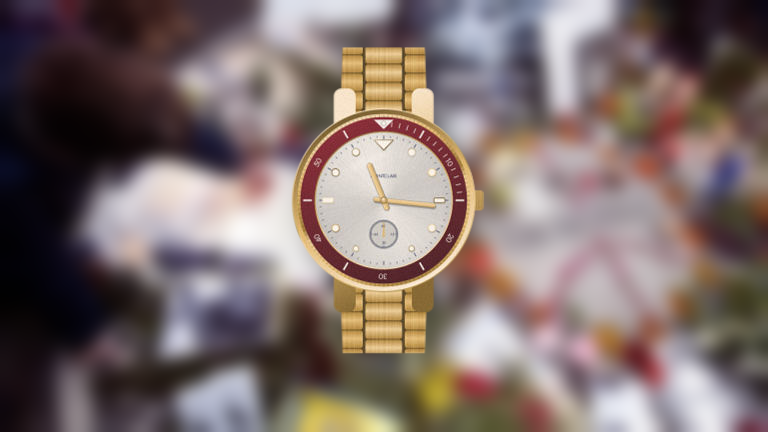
11.16
